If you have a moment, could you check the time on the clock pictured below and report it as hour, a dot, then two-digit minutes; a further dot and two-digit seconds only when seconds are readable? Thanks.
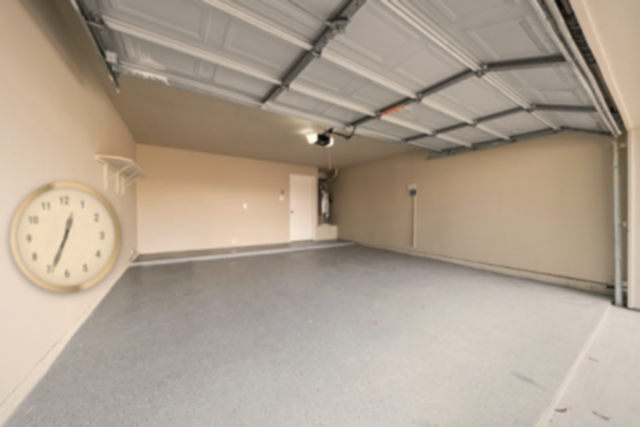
12.34
